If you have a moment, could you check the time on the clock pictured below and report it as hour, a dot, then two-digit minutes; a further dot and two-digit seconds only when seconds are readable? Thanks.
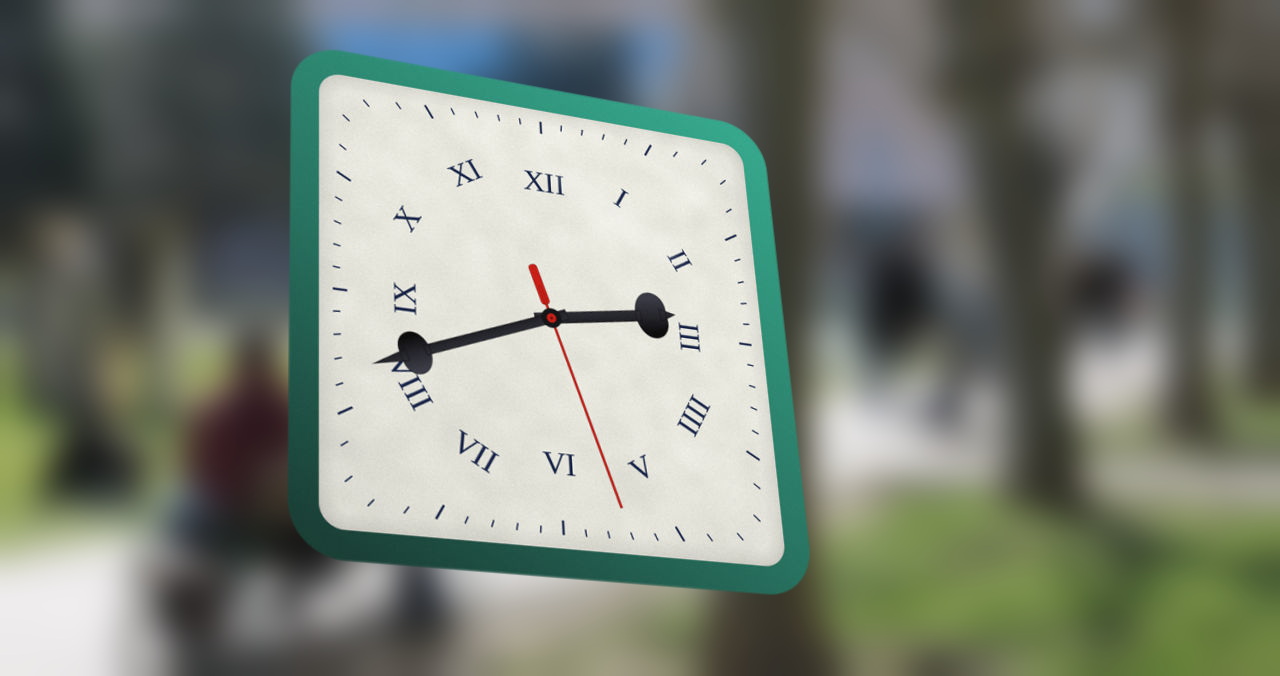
2.41.27
